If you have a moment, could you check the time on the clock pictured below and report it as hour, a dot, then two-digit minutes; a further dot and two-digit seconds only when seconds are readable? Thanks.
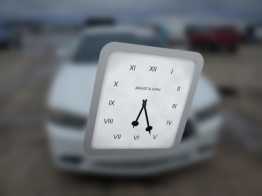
6.26
